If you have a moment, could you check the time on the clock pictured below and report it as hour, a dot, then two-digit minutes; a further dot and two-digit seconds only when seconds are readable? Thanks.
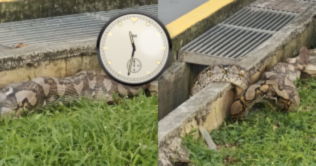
11.32
